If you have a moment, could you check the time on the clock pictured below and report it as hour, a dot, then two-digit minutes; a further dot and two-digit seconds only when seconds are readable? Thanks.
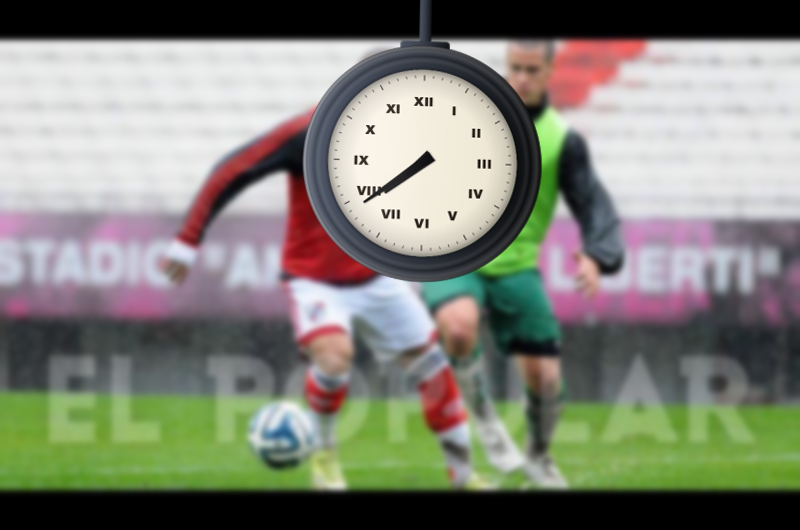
7.39
